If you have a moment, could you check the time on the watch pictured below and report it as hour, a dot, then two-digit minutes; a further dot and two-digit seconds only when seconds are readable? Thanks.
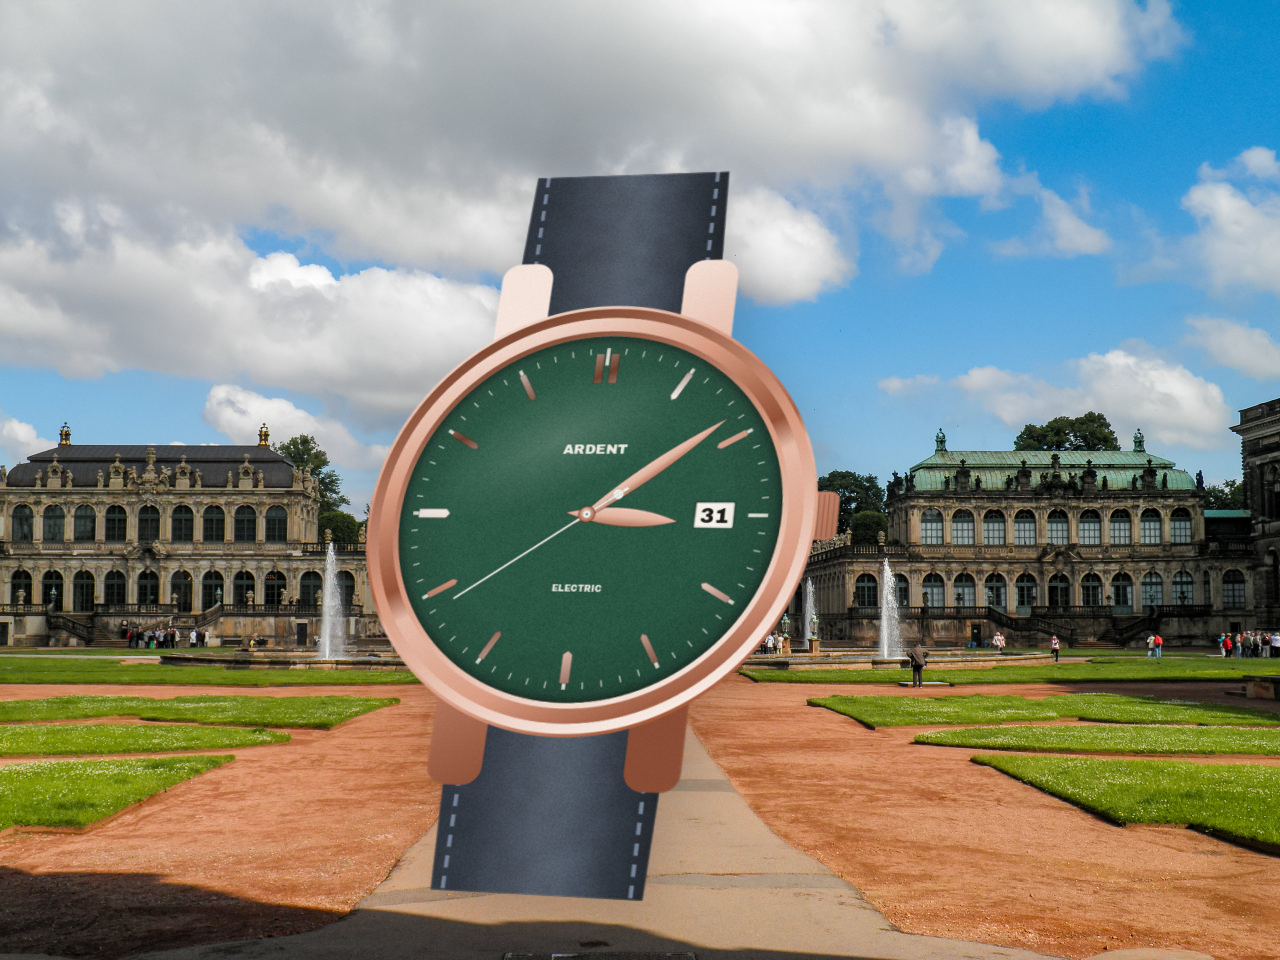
3.08.39
